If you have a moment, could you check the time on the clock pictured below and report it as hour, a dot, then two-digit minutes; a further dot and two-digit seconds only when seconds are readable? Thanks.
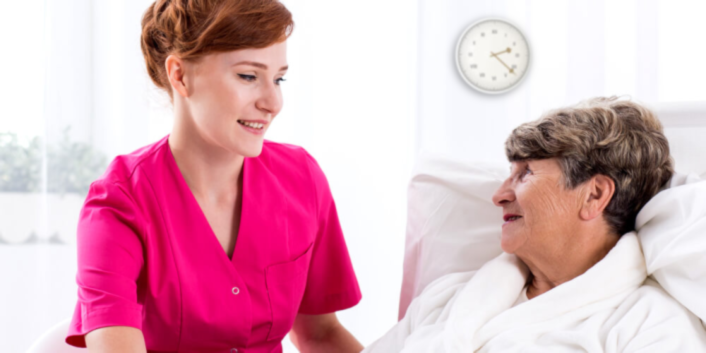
2.22
